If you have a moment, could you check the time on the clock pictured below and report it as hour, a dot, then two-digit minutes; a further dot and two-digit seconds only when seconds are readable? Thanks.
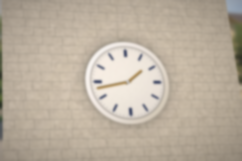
1.43
